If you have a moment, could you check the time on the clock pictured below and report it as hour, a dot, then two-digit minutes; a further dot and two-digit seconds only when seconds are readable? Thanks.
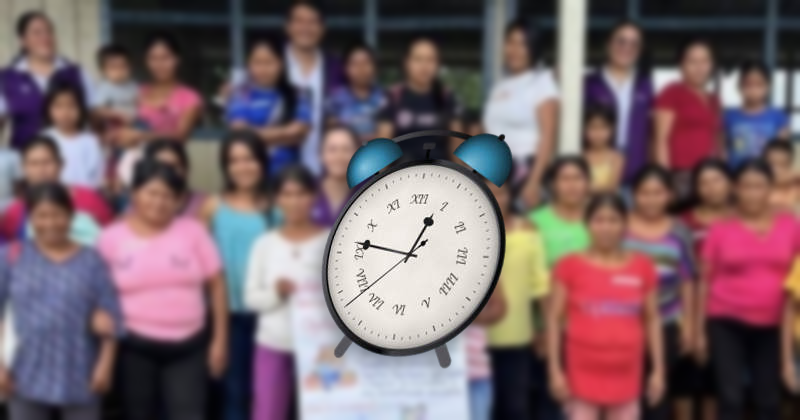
12.46.38
